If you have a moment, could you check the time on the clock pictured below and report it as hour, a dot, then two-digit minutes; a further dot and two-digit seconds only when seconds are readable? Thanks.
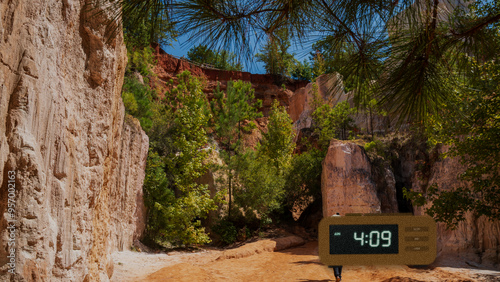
4.09
